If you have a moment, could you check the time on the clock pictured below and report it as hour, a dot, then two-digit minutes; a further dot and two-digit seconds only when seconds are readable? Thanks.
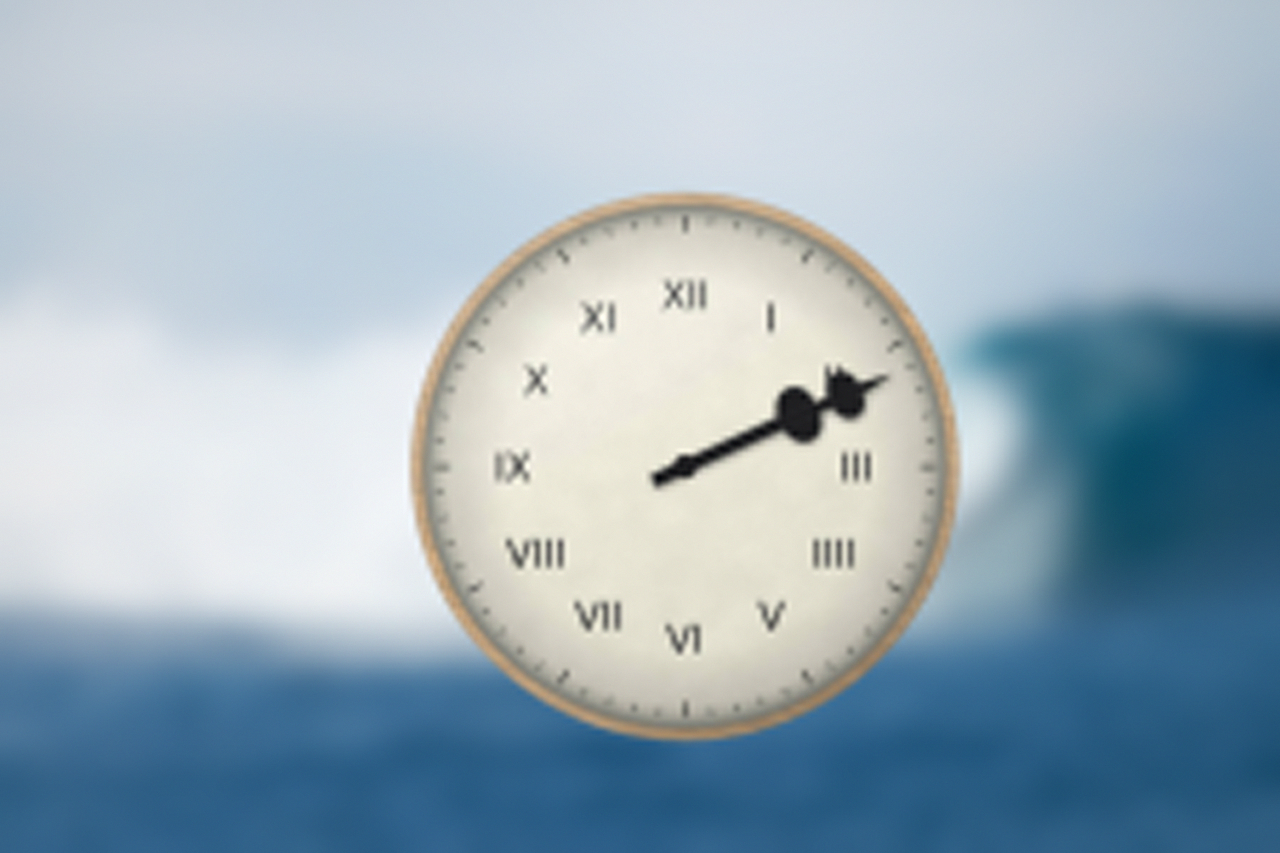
2.11
